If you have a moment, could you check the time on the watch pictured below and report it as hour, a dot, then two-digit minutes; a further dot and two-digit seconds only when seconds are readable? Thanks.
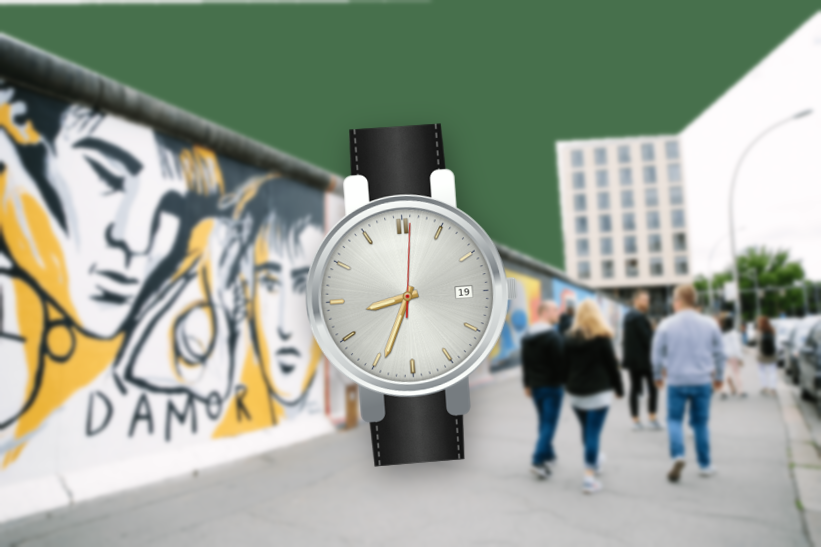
8.34.01
